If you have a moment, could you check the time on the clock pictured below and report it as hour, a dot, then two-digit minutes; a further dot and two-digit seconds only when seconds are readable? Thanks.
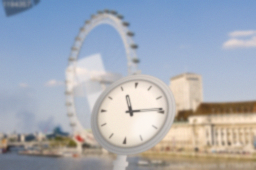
11.14
